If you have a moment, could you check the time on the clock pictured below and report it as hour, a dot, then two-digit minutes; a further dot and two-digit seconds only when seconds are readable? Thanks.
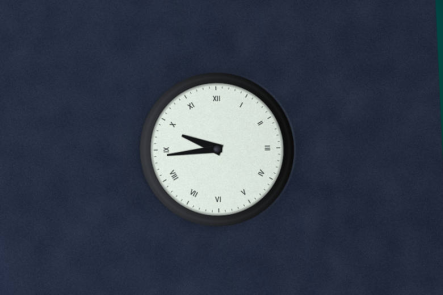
9.44
